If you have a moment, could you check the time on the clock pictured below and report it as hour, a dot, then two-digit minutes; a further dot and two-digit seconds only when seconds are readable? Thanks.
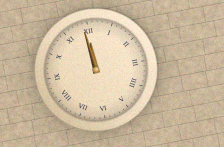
11.59
